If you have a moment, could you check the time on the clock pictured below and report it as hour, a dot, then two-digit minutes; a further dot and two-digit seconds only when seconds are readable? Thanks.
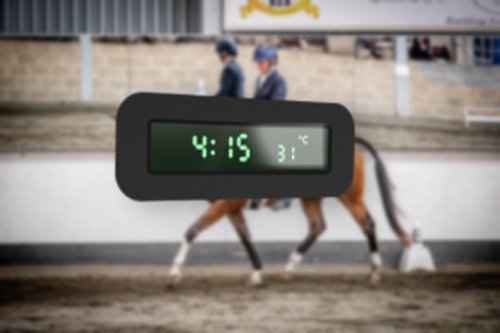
4.15
